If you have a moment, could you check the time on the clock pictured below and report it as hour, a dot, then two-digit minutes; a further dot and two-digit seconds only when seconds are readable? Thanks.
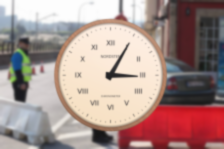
3.05
